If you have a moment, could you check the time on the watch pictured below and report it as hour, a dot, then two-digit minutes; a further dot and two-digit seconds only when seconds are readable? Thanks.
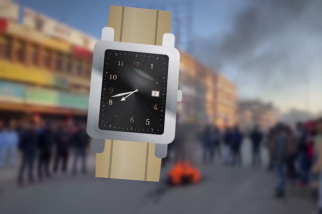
7.42
